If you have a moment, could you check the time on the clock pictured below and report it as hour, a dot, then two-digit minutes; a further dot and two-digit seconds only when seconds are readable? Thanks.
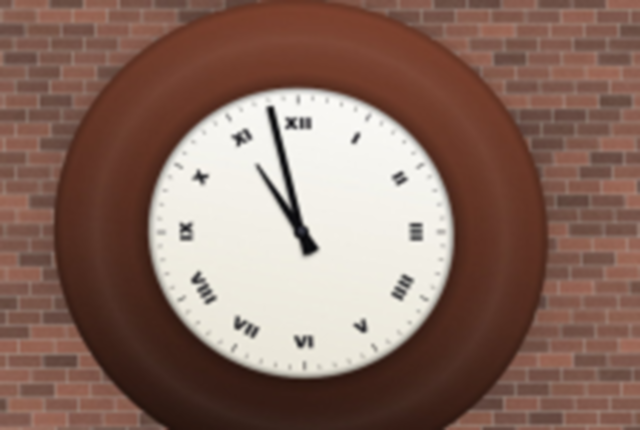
10.58
